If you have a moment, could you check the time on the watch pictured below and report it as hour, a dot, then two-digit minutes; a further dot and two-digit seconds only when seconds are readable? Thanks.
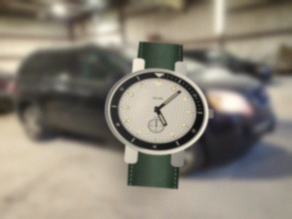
5.07
